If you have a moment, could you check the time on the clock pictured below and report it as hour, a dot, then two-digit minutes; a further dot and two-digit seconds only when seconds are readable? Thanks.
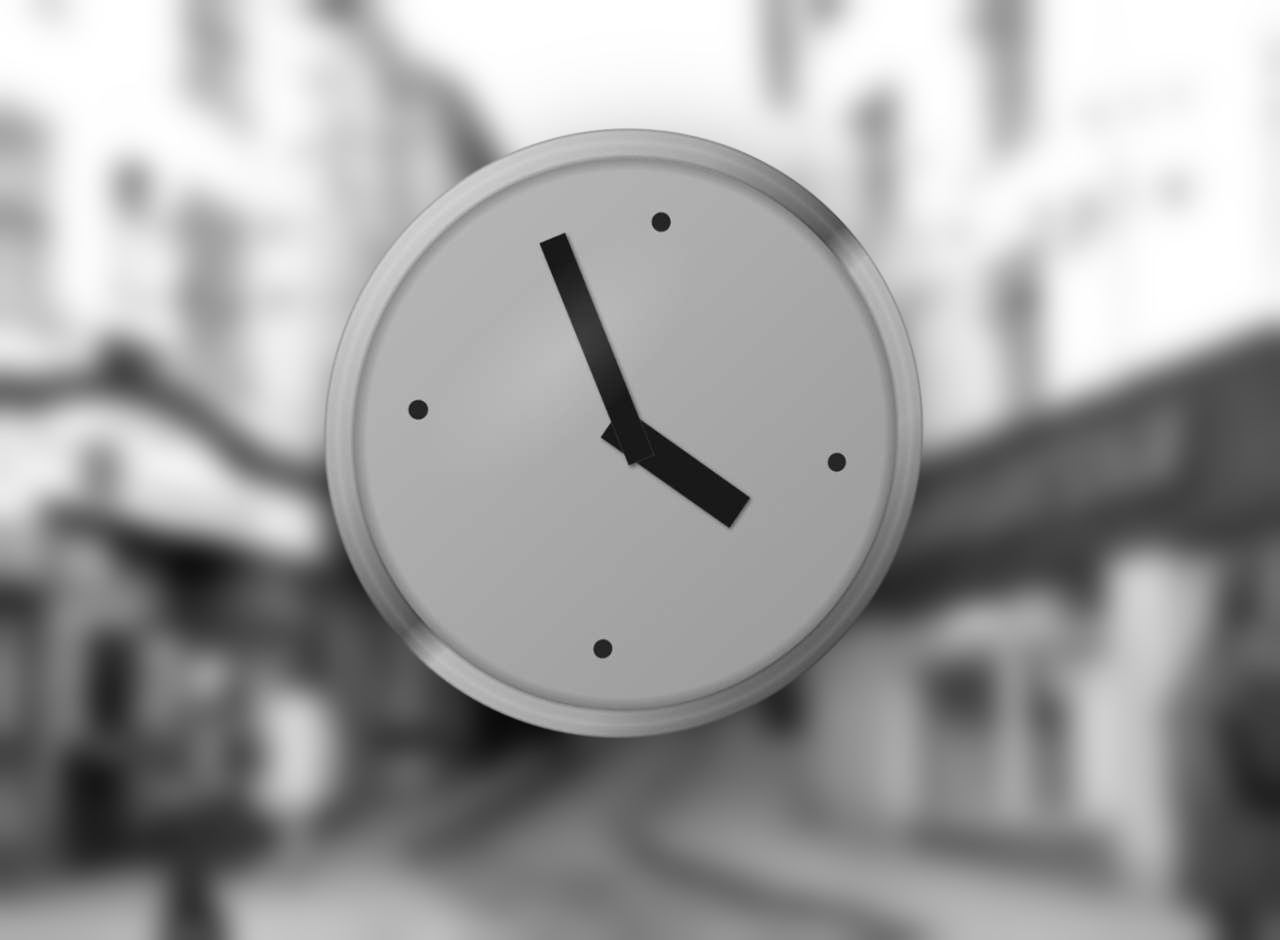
3.55
